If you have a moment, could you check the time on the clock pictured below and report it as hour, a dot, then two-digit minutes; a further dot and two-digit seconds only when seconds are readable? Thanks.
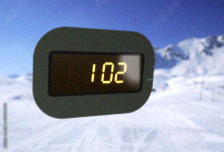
1.02
